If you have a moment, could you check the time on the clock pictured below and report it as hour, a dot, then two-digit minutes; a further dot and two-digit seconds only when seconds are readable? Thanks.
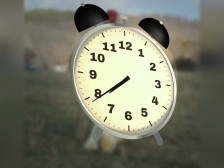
7.39
